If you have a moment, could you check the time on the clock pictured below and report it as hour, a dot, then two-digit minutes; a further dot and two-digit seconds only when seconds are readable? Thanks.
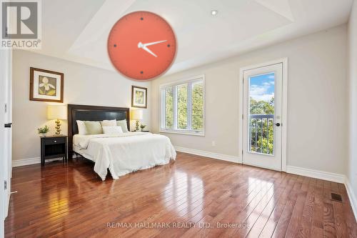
4.13
